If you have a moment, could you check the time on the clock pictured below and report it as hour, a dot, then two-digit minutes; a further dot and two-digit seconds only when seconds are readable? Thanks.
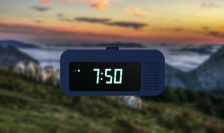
7.50
